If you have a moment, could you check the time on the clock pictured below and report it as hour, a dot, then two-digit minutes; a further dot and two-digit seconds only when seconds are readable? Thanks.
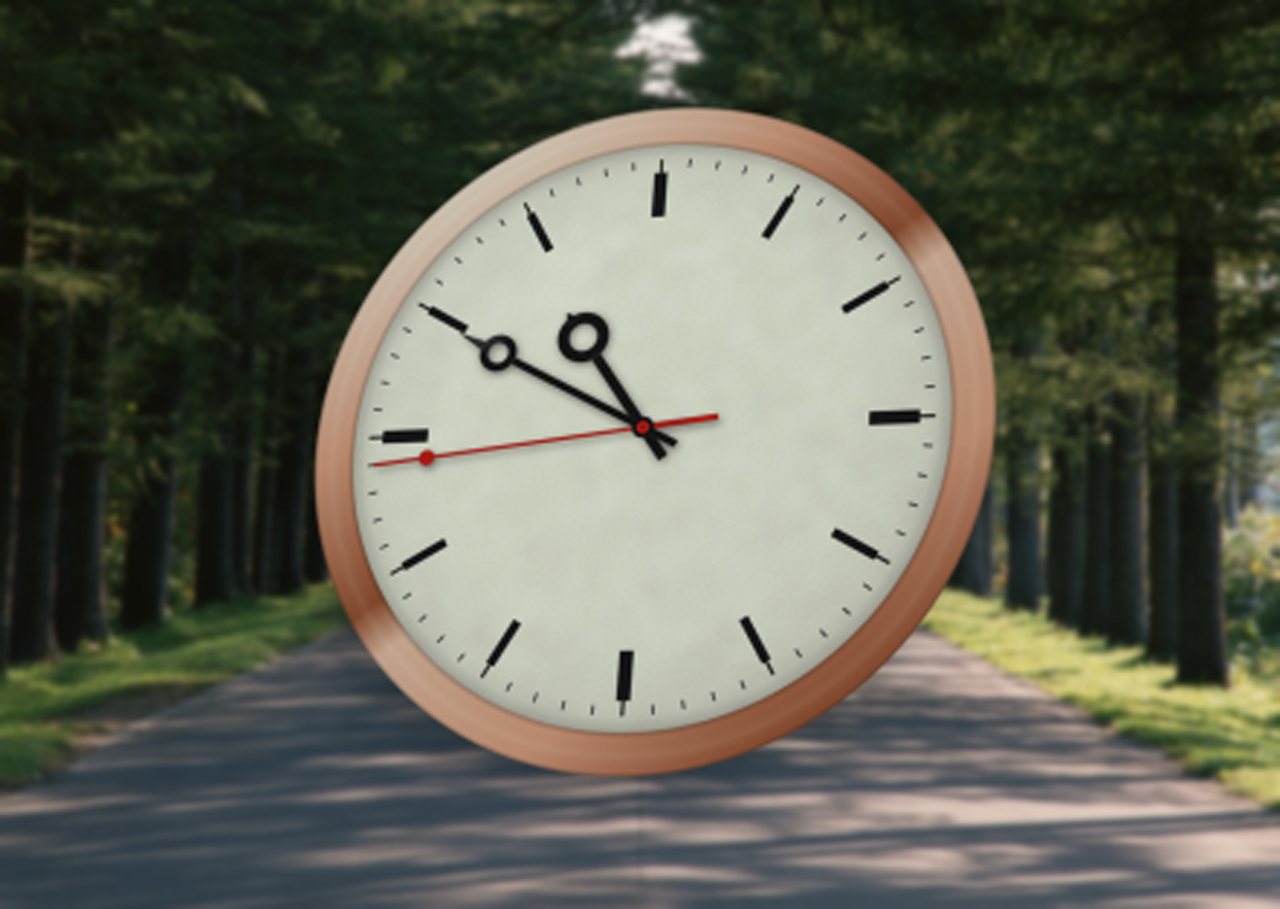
10.49.44
